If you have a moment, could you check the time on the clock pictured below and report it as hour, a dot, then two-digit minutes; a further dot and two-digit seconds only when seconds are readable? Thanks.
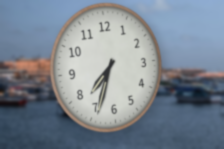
7.34
